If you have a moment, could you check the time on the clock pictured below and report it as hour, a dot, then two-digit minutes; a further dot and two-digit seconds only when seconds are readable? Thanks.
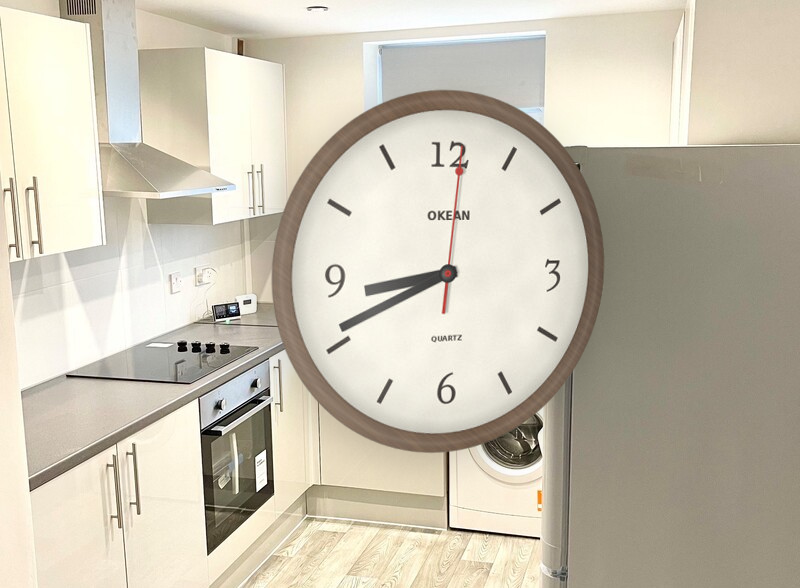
8.41.01
